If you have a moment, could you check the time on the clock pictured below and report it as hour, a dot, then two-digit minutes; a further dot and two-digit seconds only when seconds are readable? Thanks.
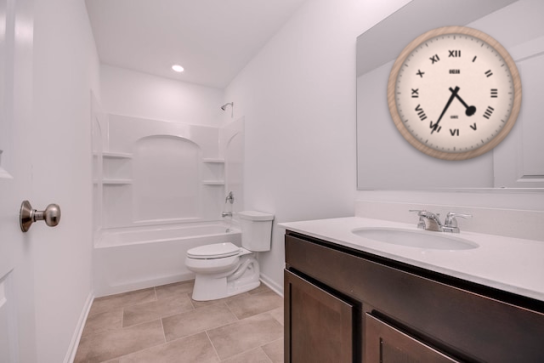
4.35
